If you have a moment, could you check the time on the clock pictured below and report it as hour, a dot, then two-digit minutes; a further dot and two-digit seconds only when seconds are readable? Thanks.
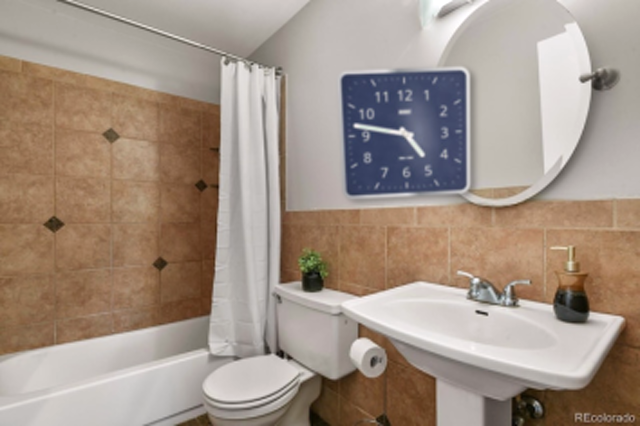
4.47
